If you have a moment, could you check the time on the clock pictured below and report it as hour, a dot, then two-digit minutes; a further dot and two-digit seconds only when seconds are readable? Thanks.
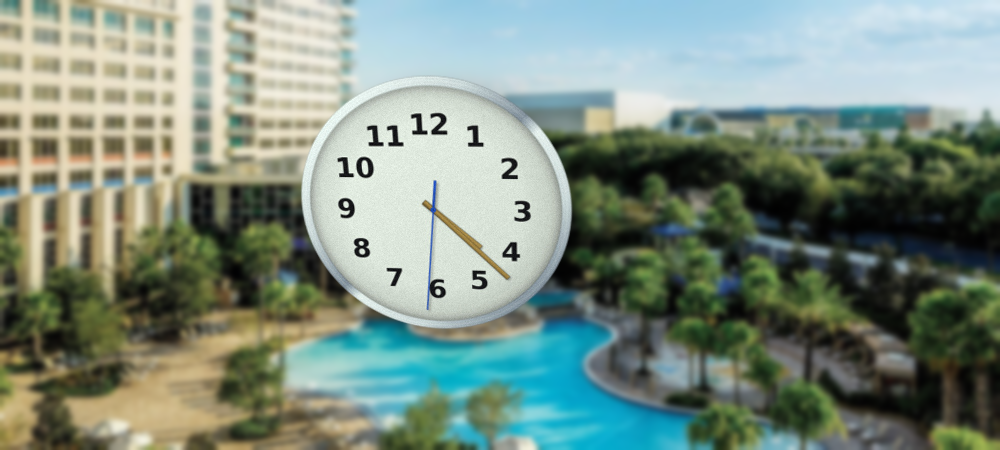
4.22.31
